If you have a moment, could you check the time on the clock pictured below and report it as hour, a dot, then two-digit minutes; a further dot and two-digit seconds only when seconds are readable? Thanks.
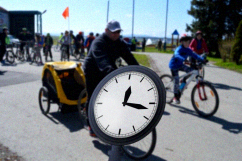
12.17
